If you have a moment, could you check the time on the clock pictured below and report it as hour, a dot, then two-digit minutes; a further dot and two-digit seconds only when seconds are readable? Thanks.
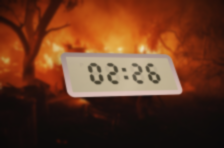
2.26
